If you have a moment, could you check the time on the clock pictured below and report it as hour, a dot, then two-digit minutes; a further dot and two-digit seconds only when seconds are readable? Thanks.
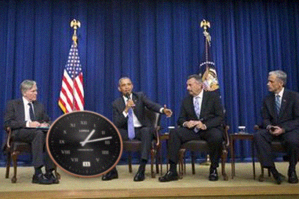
1.13
